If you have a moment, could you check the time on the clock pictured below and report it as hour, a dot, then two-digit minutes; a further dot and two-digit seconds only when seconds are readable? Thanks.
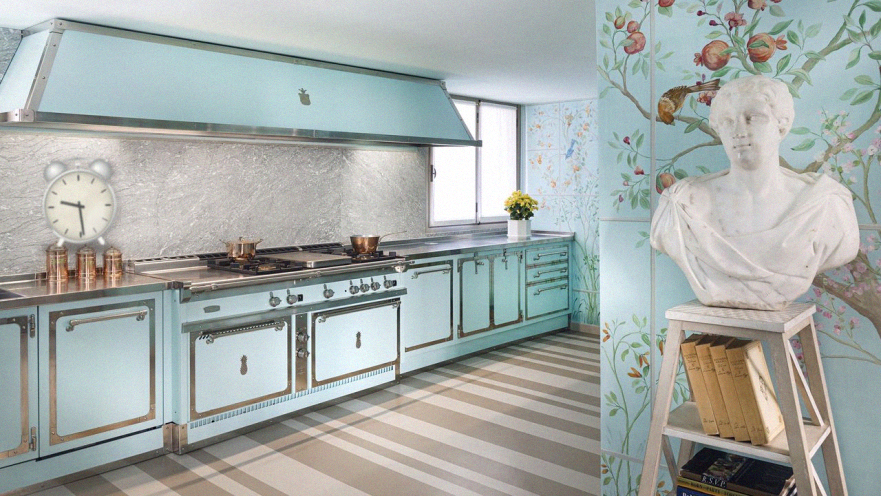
9.29
